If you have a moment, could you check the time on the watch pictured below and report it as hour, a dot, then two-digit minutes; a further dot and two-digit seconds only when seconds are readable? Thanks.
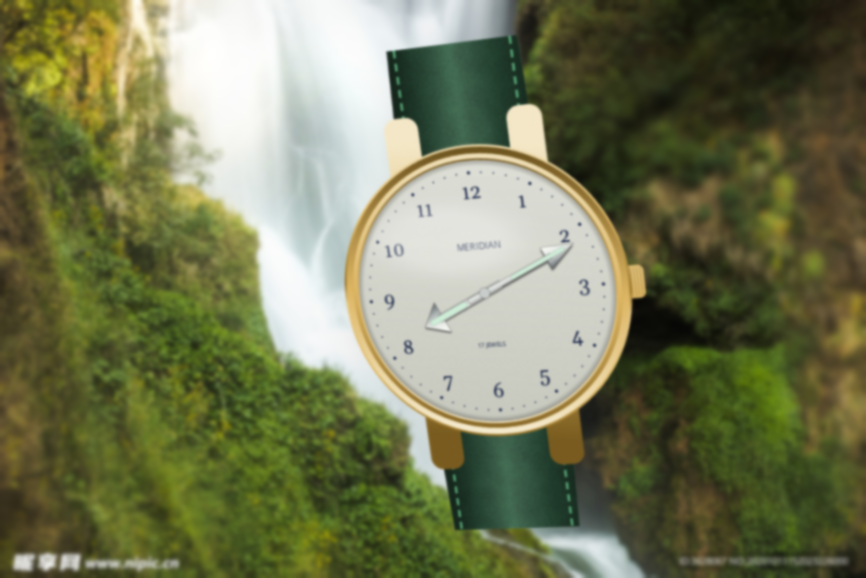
8.11
